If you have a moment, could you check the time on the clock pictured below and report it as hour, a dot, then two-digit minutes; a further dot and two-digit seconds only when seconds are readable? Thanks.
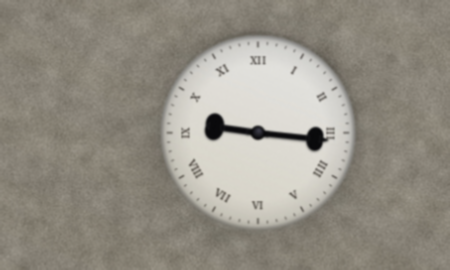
9.16
